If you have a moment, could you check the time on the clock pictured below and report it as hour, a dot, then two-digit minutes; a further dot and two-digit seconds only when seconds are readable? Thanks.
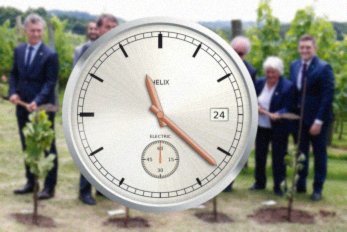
11.22
